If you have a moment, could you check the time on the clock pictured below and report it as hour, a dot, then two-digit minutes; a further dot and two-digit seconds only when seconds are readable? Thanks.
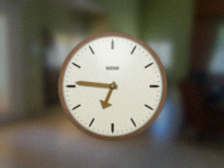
6.46
